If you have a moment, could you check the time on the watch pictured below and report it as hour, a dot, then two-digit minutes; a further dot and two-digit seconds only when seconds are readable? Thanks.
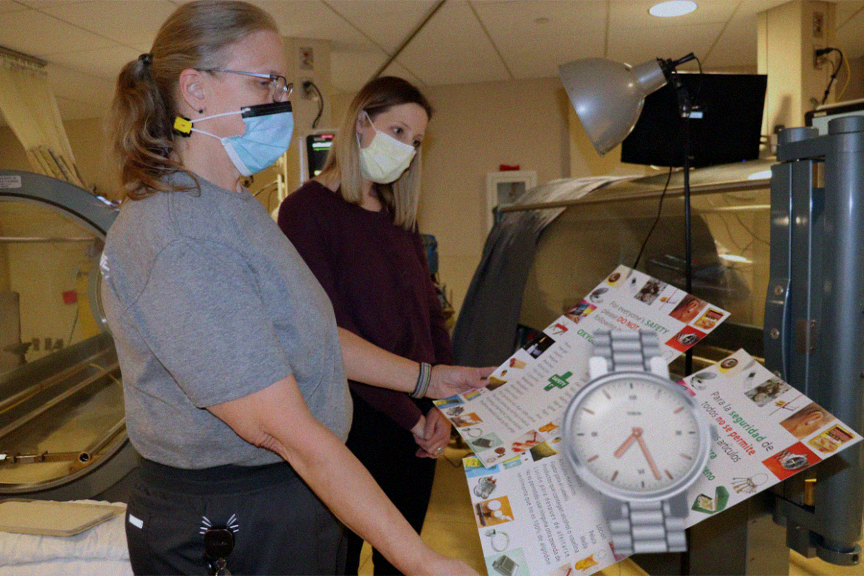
7.27
